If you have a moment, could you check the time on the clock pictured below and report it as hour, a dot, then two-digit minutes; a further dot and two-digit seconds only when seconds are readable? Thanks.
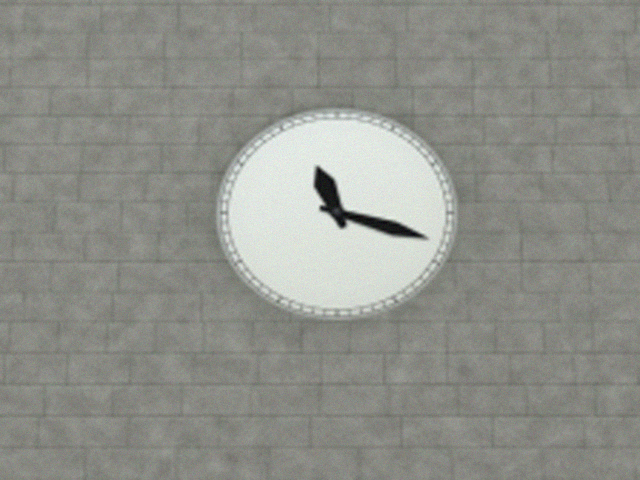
11.18
